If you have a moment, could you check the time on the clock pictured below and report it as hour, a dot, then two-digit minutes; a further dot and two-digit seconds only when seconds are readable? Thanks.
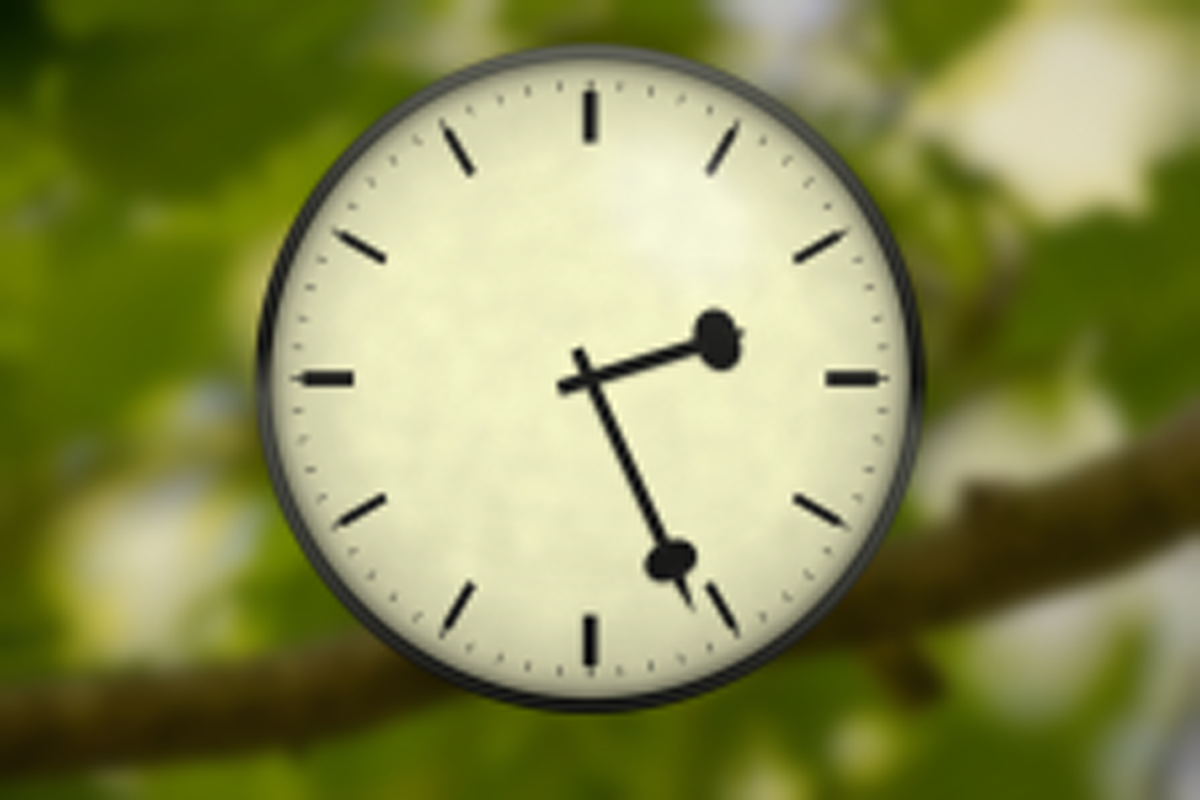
2.26
